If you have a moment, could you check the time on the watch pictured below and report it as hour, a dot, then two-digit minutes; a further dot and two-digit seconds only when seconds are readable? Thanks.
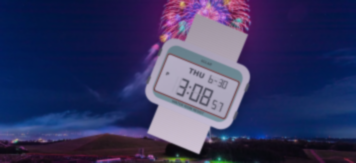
3.08
